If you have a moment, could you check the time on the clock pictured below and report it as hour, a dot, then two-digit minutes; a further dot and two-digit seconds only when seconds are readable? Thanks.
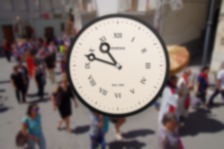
10.48
